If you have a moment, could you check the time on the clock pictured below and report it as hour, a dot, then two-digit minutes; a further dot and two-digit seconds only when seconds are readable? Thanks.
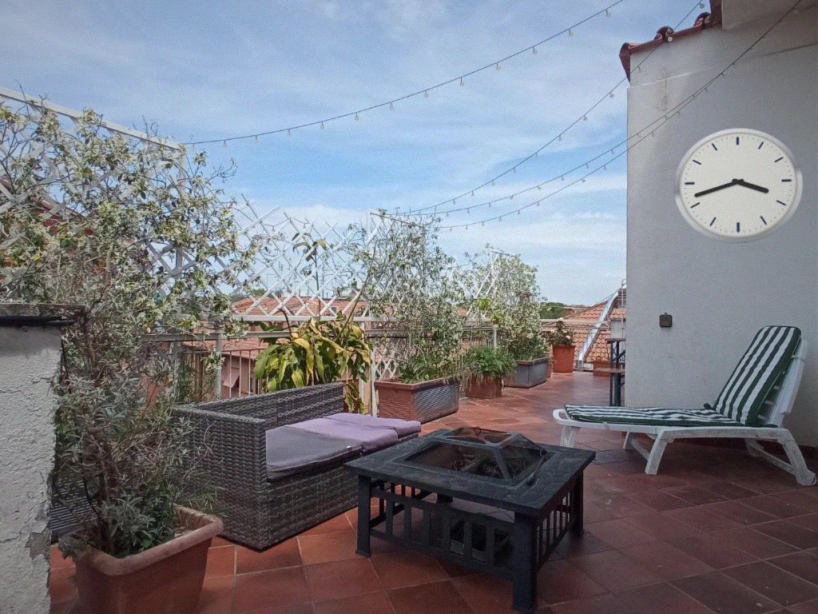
3.42
